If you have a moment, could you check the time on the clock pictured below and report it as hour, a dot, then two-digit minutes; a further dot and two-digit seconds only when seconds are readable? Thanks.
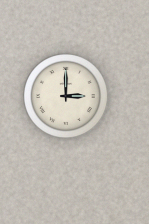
3.00
